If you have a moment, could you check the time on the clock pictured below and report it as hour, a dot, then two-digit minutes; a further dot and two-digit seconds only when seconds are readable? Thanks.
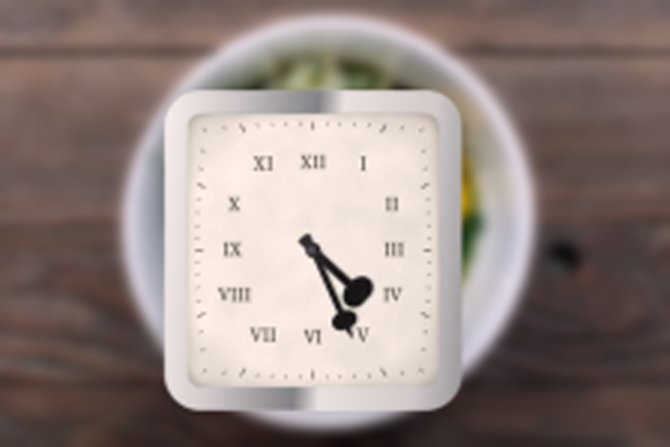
4.26
